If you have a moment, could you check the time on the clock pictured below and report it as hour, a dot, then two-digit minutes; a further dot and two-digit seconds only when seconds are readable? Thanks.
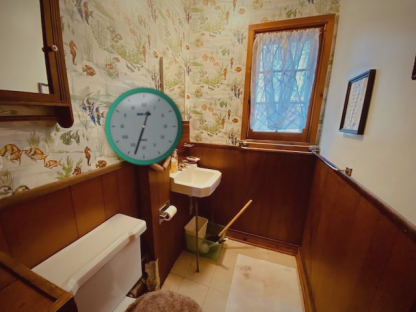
12.33
